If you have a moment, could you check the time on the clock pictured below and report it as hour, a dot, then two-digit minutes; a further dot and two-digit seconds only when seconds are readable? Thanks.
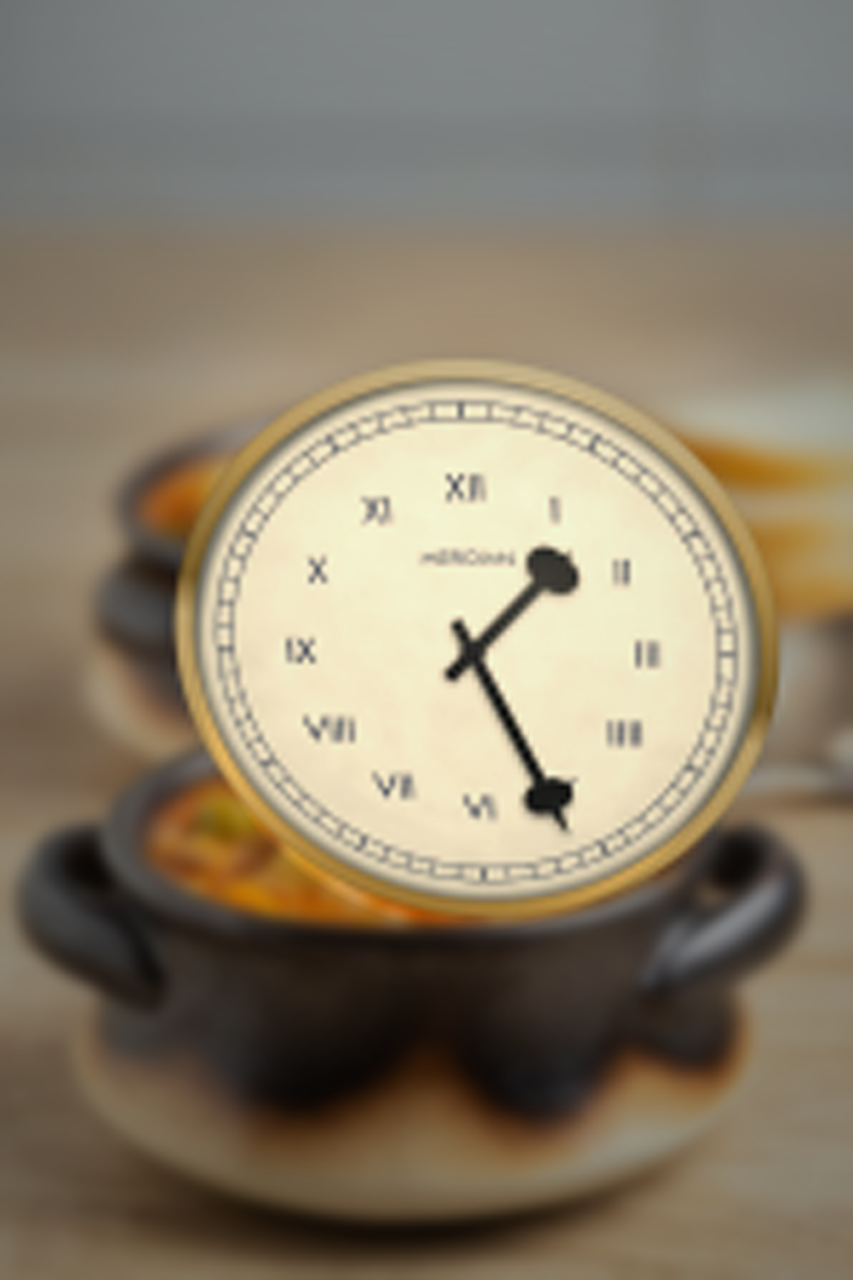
1.26
